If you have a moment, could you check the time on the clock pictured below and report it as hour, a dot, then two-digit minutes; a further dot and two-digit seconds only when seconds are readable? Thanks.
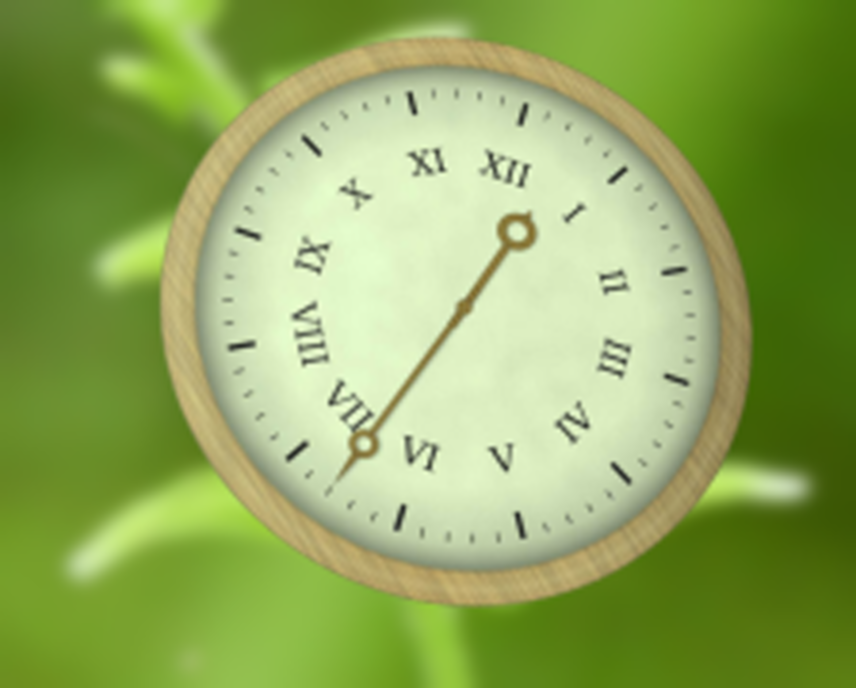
12.33
